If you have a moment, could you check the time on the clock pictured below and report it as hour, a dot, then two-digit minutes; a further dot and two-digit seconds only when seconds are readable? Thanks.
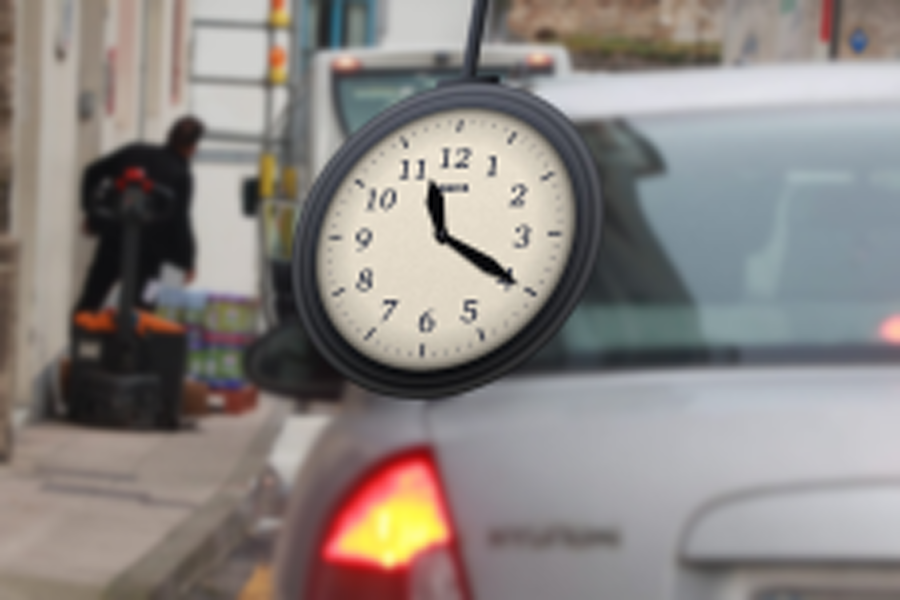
11.20
